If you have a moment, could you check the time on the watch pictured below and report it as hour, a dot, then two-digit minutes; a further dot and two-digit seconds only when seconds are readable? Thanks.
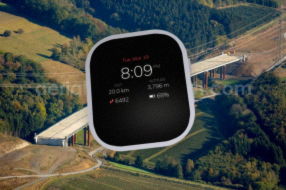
8.09
